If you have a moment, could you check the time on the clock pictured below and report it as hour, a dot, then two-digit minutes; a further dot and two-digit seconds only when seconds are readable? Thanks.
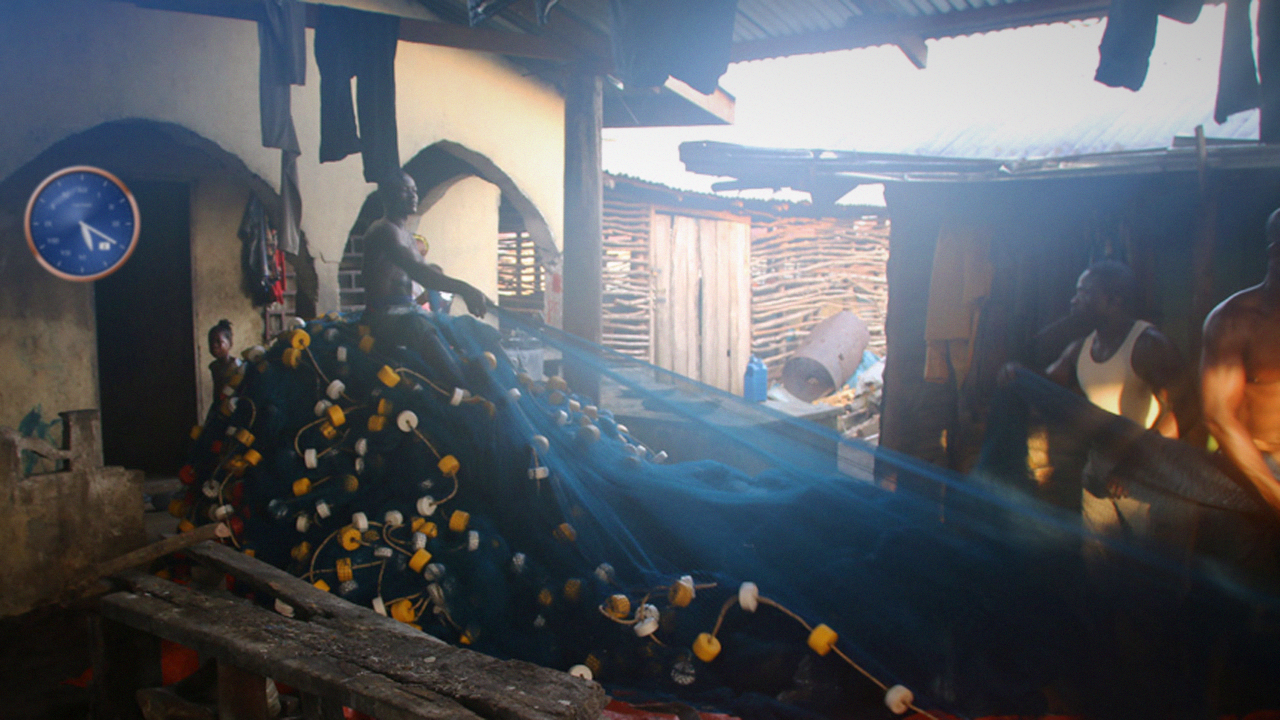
5.20
